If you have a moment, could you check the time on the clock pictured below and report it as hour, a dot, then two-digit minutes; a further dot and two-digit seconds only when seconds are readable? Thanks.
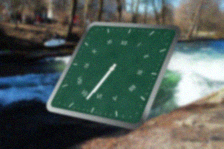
6.33
